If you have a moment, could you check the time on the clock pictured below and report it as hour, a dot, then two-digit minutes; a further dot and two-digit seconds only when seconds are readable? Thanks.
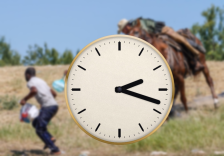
2.18
